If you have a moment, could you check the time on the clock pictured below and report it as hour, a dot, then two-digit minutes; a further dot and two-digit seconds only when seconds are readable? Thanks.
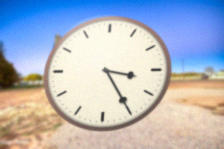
3.25
